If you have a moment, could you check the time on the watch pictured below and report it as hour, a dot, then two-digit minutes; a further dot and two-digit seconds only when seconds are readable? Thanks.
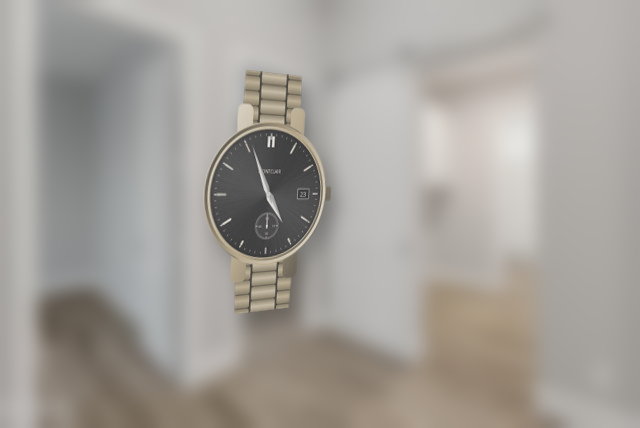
4.56
